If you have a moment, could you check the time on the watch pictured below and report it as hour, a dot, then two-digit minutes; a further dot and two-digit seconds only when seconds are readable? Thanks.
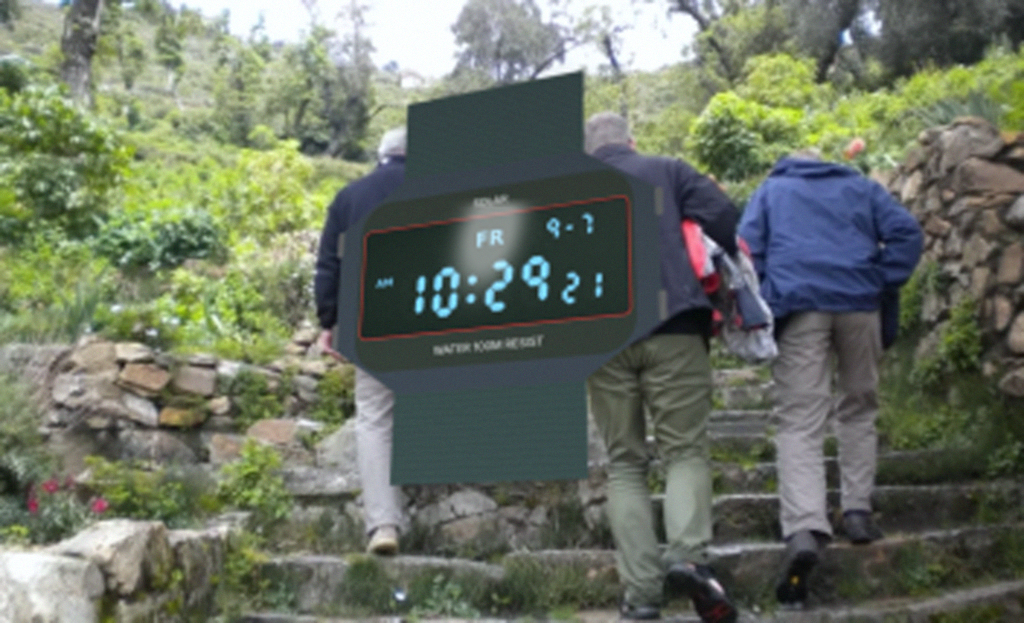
10.29.21
